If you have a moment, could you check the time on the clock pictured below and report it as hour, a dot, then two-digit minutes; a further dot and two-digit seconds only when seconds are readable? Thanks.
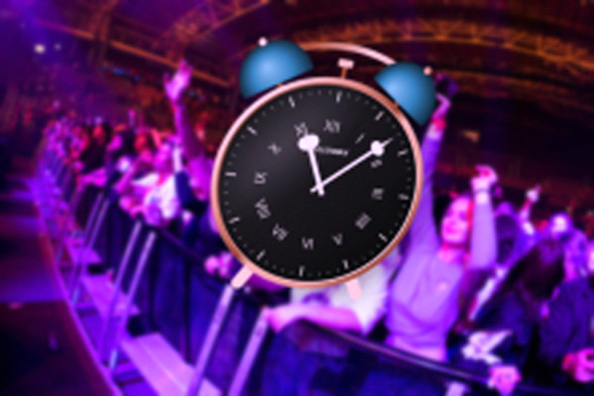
11.08
